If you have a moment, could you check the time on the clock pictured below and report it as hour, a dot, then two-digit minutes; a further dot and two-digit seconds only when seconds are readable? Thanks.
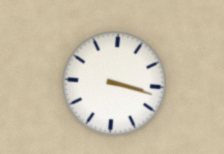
3.17
